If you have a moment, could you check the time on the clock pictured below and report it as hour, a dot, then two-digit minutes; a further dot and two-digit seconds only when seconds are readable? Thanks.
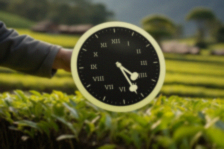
4.26
